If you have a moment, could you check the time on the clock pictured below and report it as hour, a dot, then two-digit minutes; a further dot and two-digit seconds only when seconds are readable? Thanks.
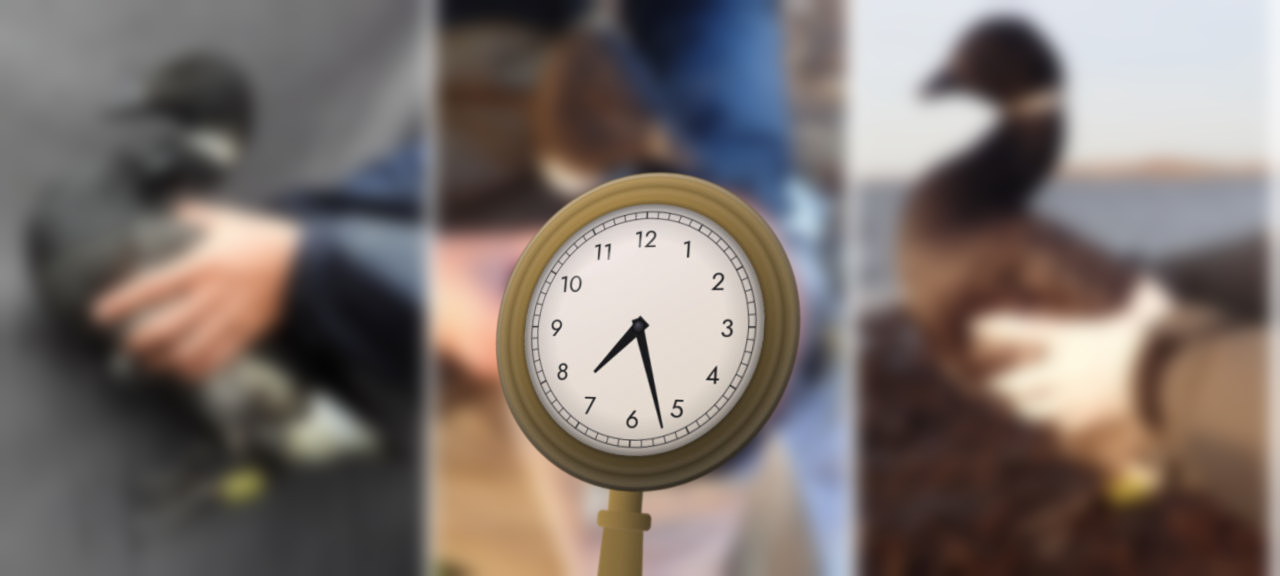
7.27
